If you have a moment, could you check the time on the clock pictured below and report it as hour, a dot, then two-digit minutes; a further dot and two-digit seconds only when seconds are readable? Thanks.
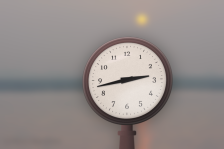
2.43
